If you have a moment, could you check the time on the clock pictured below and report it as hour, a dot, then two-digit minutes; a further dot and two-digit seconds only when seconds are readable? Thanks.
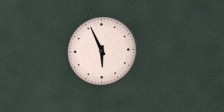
5.56
